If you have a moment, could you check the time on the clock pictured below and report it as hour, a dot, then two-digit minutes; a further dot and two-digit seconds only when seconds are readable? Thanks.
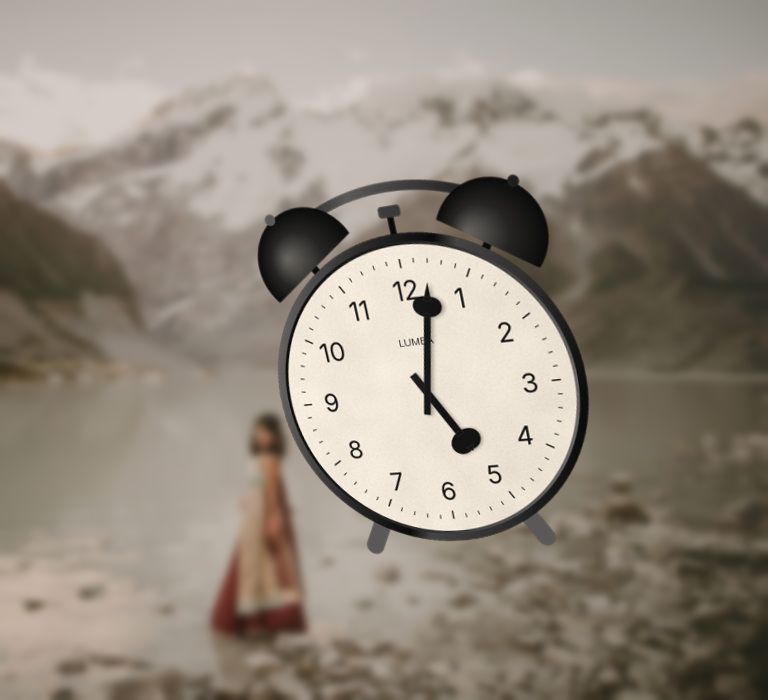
5.02
